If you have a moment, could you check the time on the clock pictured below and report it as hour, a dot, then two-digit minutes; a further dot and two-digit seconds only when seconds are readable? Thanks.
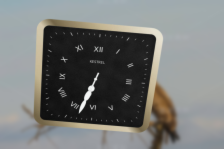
6.33
